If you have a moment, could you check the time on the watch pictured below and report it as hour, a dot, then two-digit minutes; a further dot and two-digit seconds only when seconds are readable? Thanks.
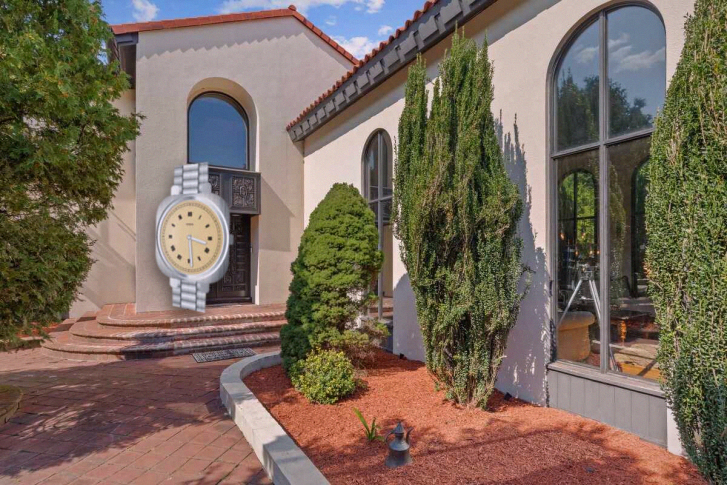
3.29
